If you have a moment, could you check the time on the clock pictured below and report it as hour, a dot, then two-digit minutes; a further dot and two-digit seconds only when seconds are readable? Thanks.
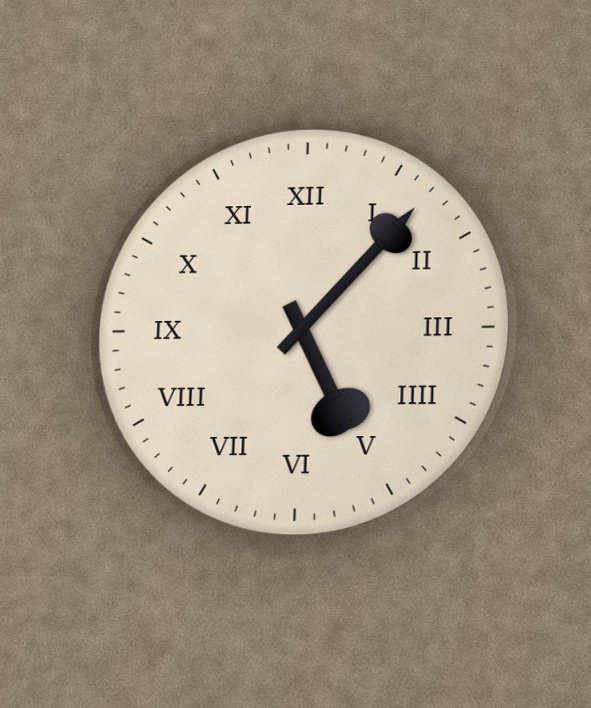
5.07
